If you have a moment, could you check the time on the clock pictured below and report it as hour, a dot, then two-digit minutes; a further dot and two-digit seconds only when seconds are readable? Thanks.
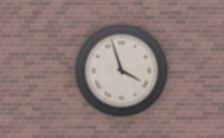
3.57
